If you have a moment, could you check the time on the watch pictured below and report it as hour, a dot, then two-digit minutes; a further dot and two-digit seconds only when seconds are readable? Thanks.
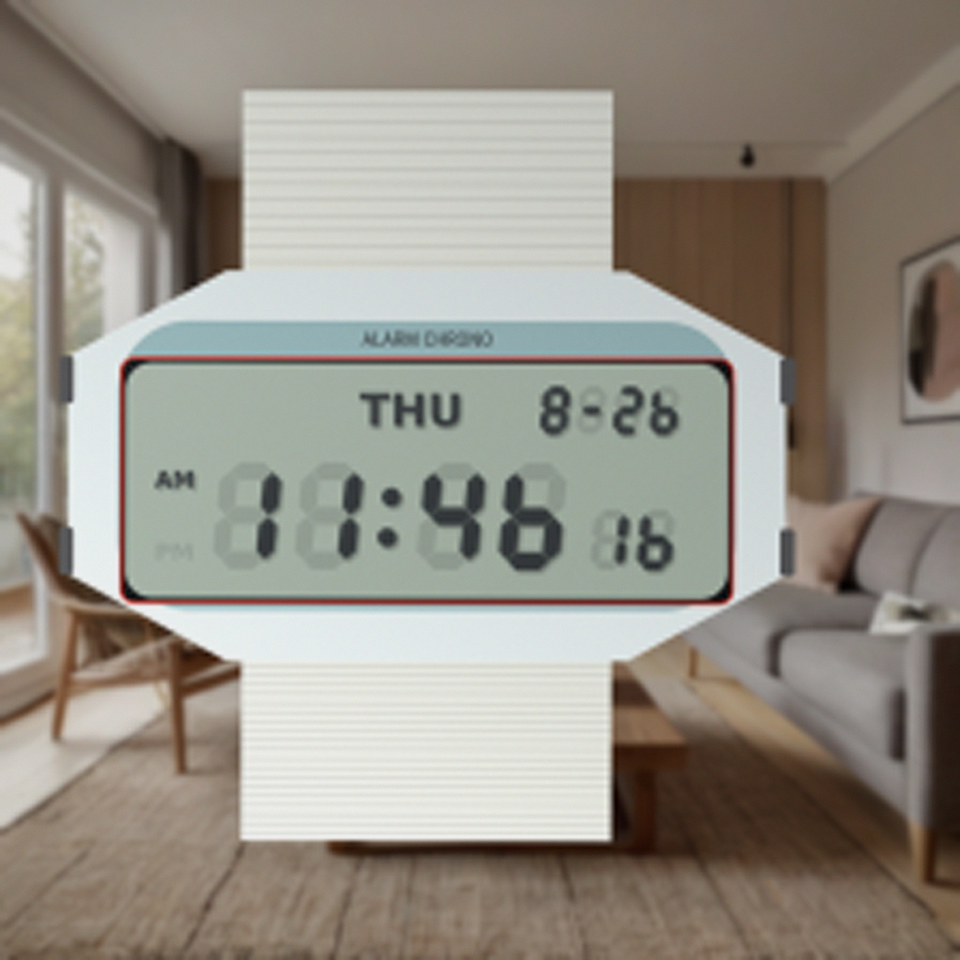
11.46.16
